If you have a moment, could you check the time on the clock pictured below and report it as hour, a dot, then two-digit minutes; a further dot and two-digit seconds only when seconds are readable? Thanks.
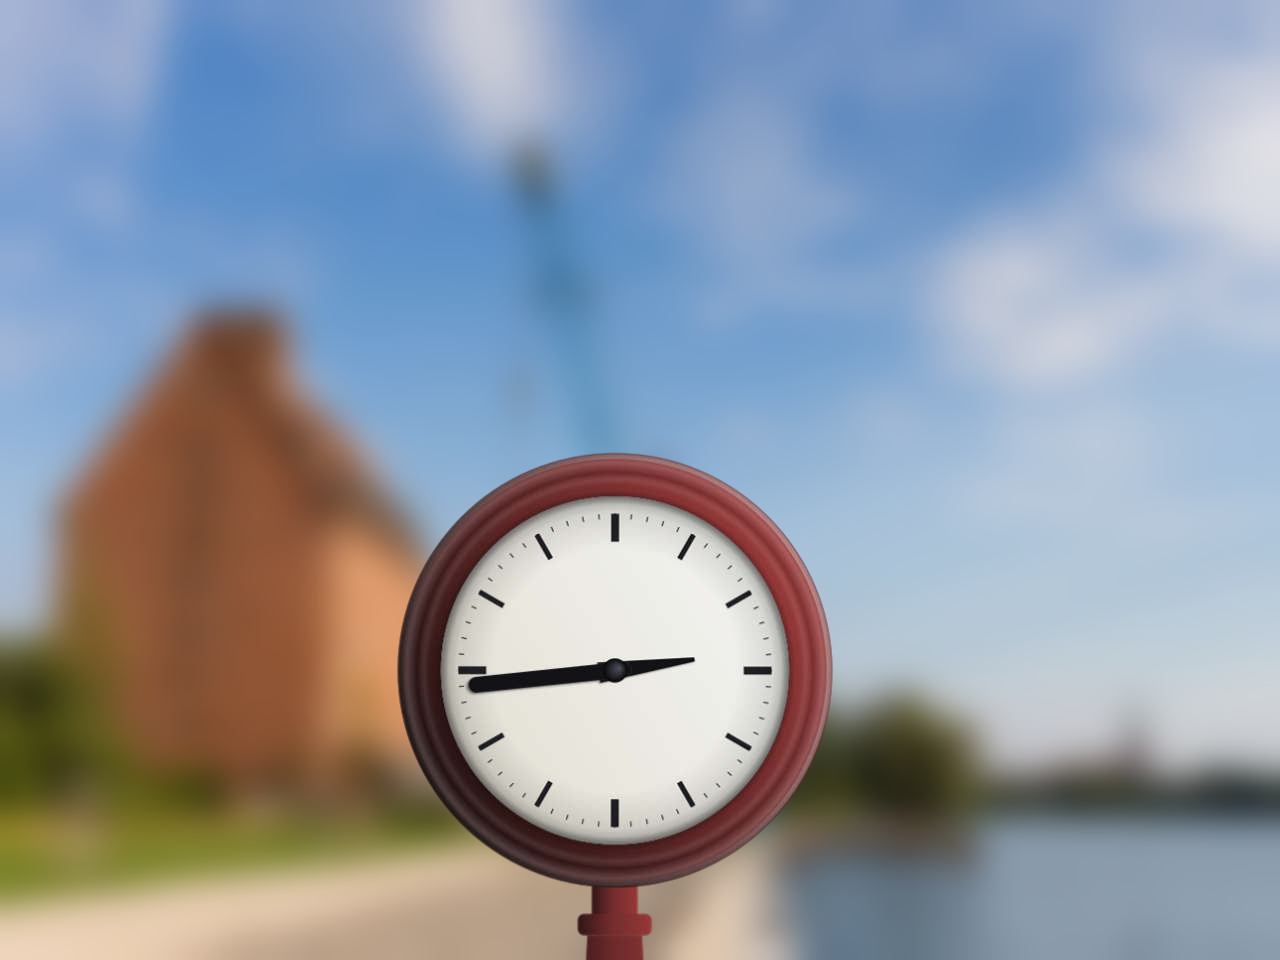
2.44
